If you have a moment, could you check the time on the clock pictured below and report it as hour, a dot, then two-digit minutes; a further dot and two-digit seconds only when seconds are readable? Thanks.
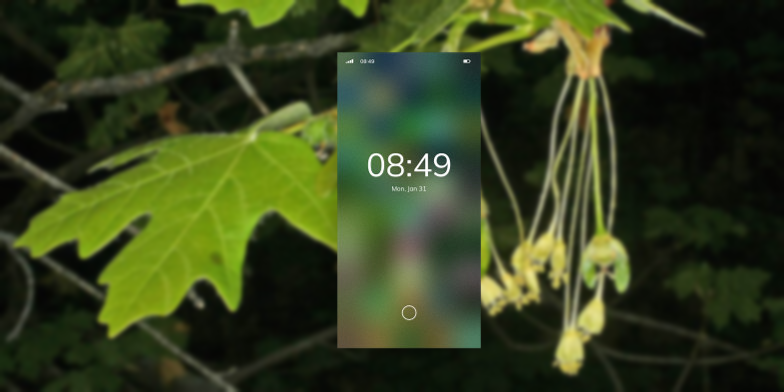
8.49
